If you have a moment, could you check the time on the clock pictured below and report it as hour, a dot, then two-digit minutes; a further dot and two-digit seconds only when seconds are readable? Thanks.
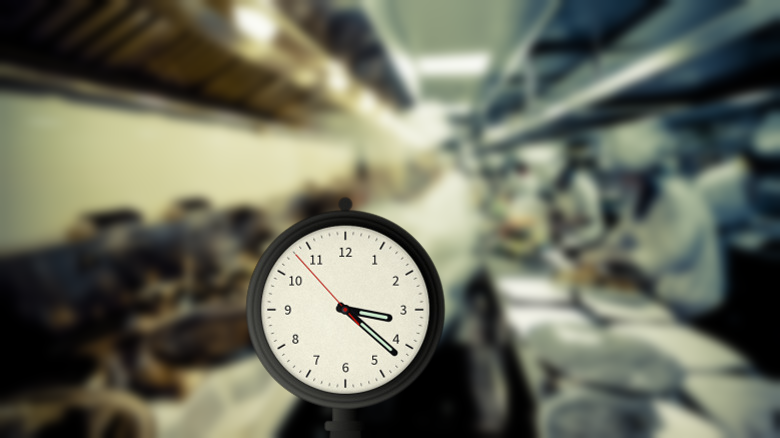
3.21.53
